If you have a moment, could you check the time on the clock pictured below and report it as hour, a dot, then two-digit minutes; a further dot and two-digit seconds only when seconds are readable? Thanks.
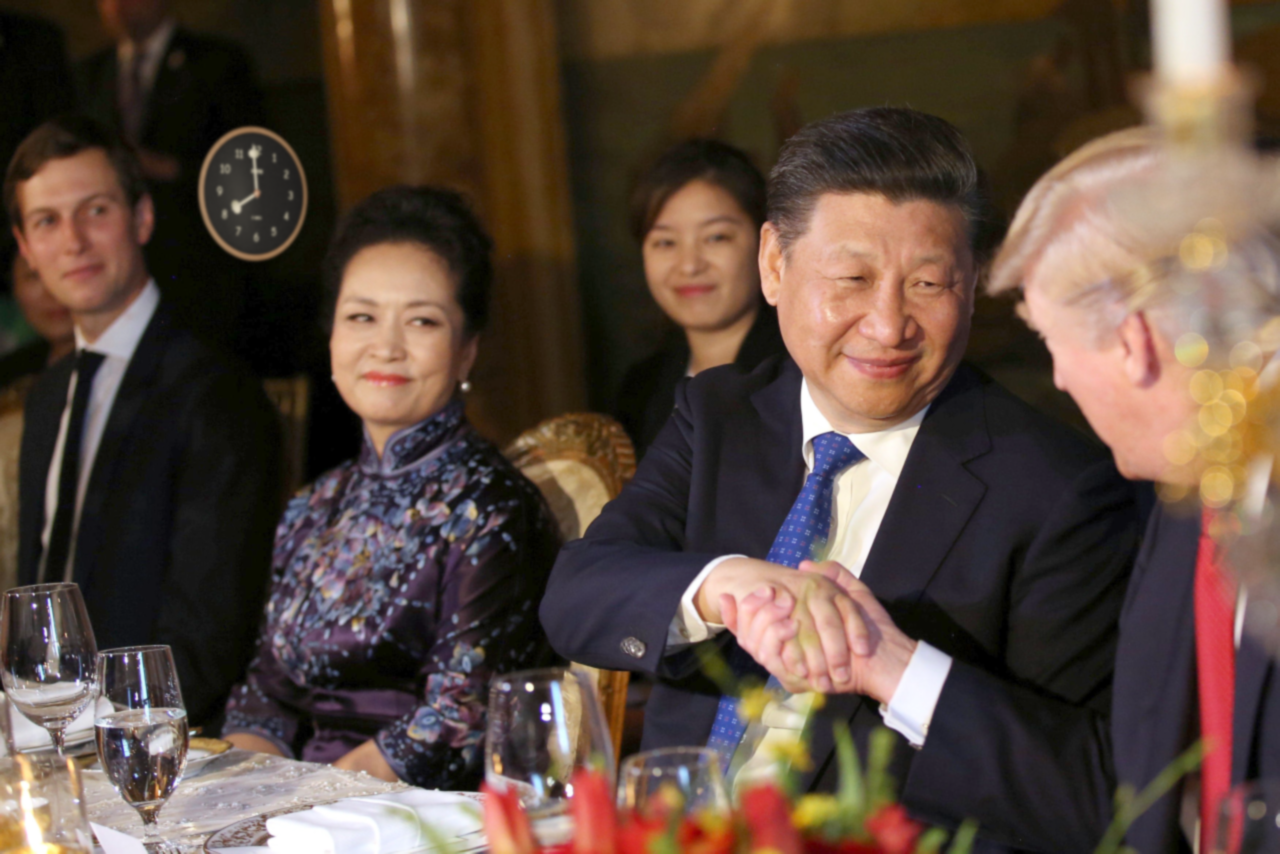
7.59
